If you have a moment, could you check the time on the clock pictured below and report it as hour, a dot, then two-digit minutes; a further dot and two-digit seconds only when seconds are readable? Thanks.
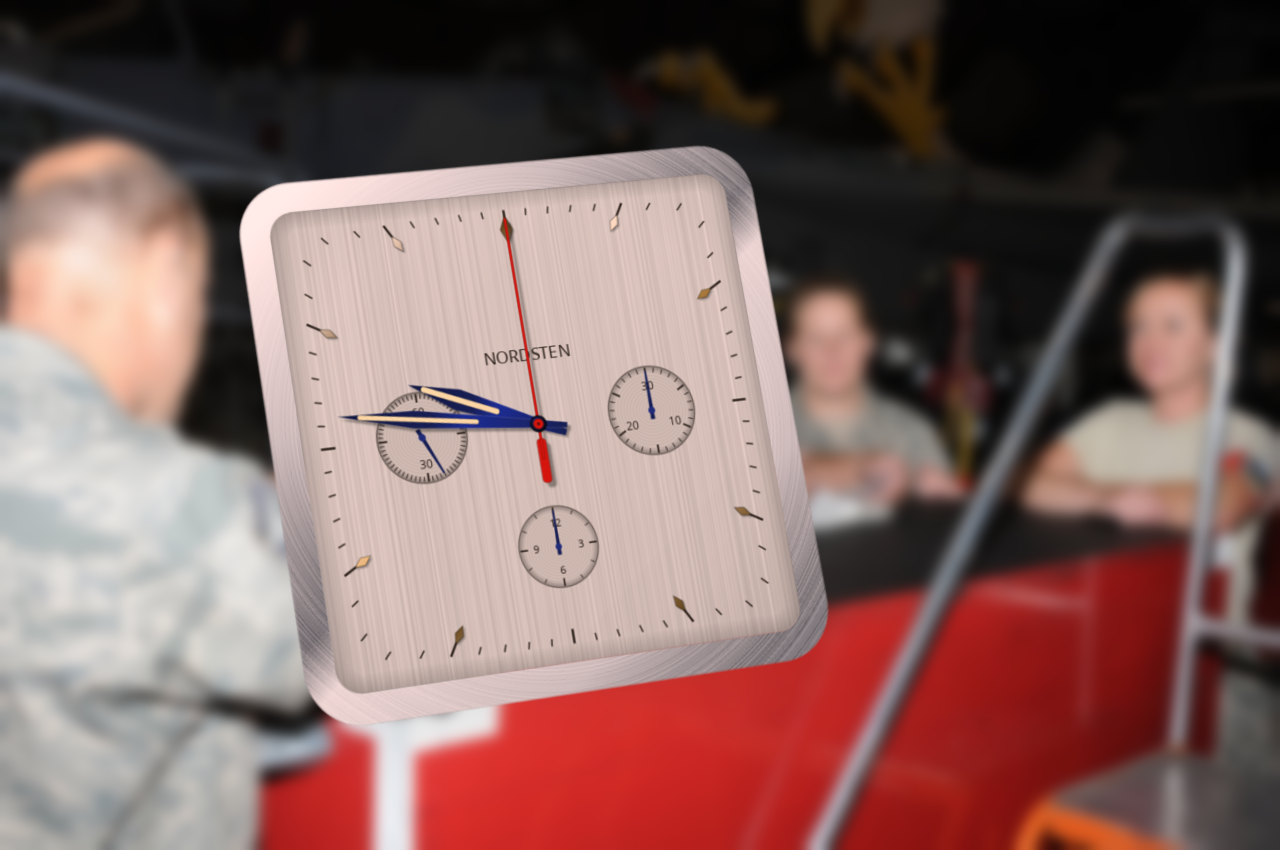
9.46.26
